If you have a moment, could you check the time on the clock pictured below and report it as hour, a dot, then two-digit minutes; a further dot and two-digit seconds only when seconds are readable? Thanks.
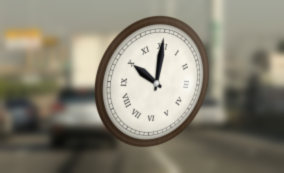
10.00
